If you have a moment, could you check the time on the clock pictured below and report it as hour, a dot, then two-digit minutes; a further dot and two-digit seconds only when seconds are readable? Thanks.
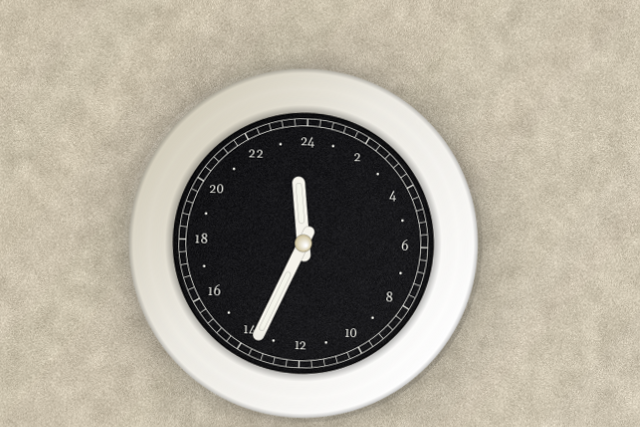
23.34
